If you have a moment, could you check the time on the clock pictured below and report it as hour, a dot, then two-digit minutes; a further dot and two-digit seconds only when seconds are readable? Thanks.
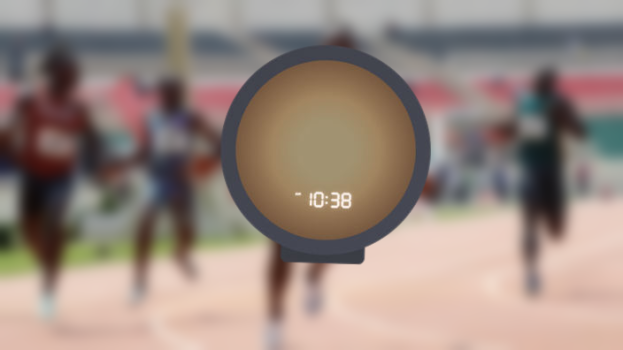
10.38
